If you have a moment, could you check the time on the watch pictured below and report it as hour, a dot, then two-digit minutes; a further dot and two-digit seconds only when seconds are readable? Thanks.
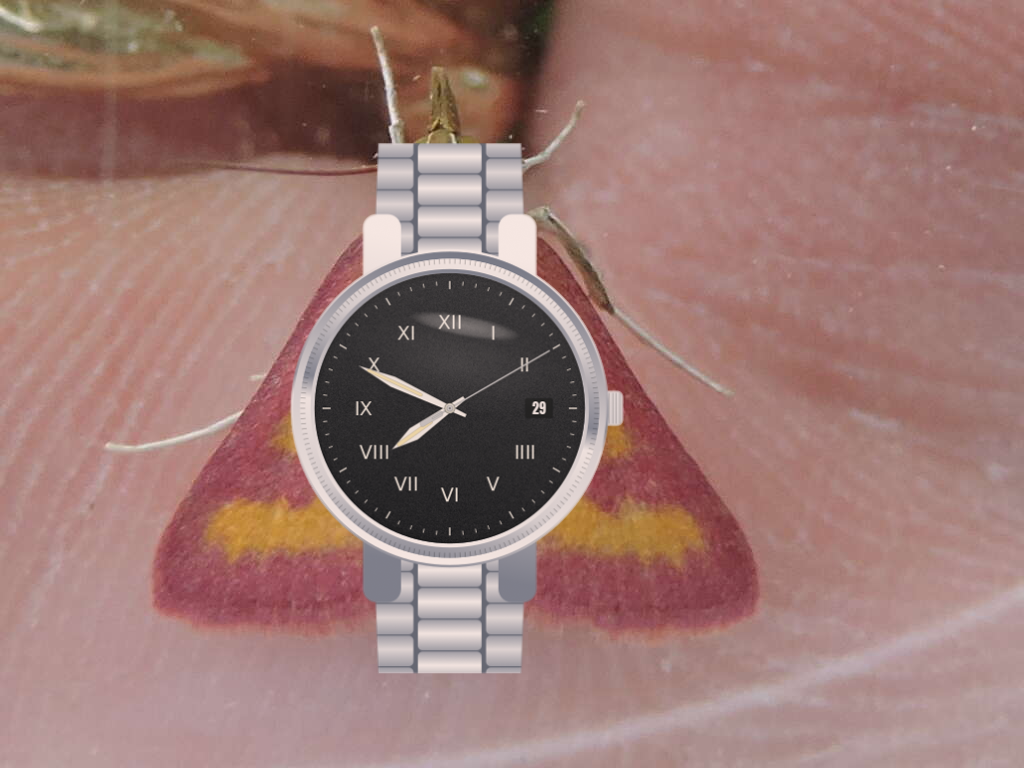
7.49.10
